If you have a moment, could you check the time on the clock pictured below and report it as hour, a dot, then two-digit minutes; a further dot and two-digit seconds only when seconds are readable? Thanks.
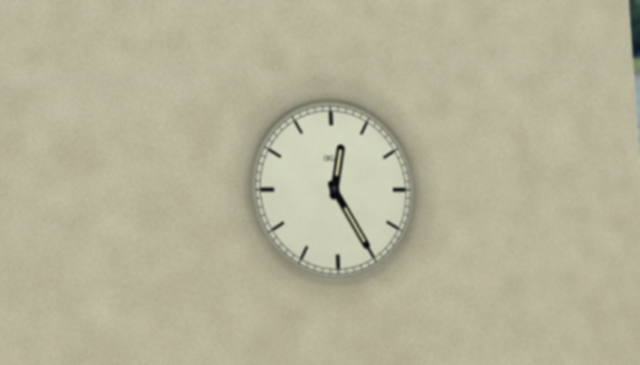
12.25
